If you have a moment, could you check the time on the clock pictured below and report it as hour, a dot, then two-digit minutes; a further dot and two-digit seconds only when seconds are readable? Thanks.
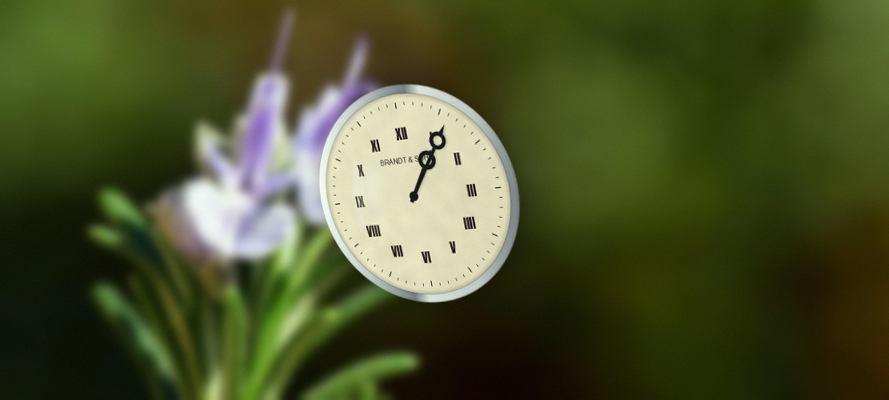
1.06
